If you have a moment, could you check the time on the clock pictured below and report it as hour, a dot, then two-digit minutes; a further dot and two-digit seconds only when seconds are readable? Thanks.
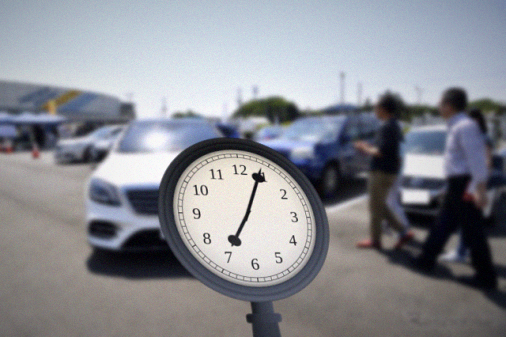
7.04
